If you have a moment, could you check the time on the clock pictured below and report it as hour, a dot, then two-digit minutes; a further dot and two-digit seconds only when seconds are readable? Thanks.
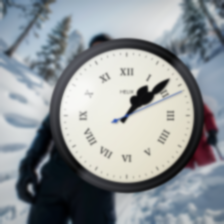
1.08.11
